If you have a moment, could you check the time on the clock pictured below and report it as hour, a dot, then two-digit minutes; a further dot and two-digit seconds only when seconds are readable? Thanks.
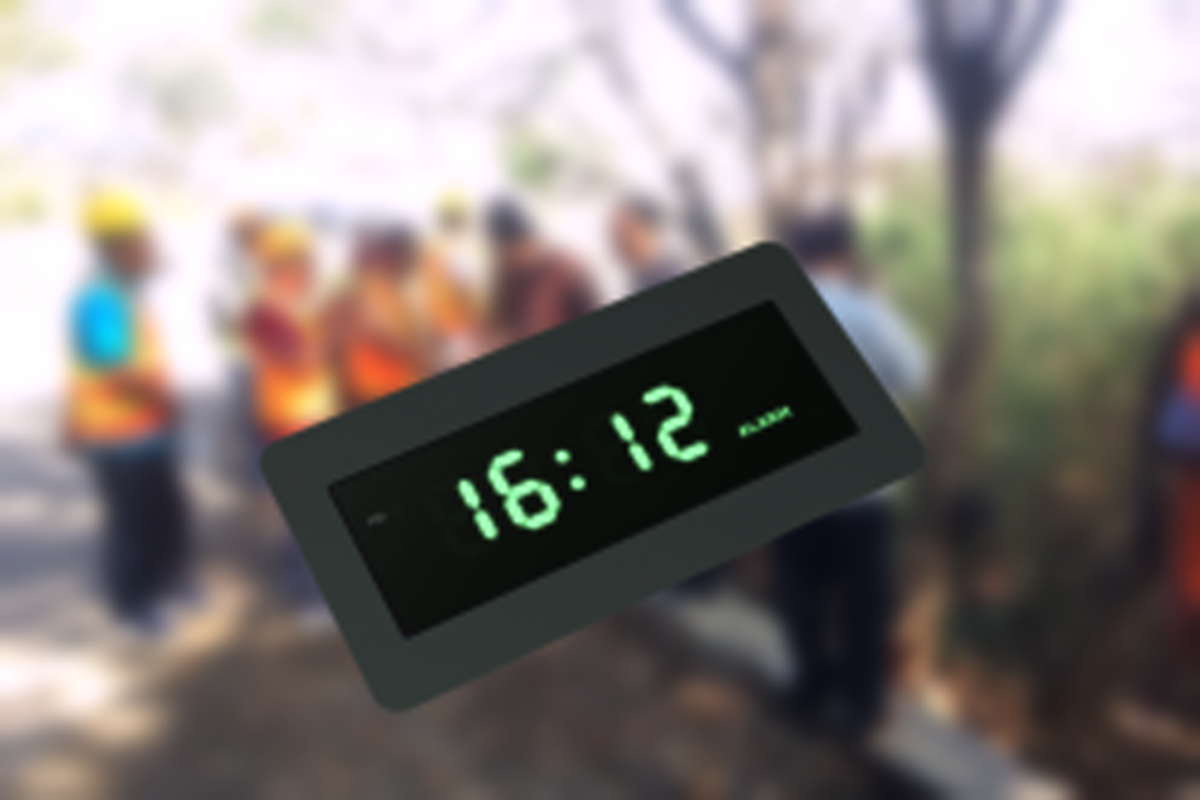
16.12
